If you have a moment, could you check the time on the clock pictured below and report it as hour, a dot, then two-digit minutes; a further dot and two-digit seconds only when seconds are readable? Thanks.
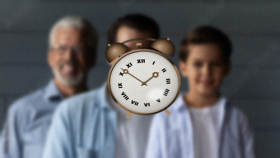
1.52
